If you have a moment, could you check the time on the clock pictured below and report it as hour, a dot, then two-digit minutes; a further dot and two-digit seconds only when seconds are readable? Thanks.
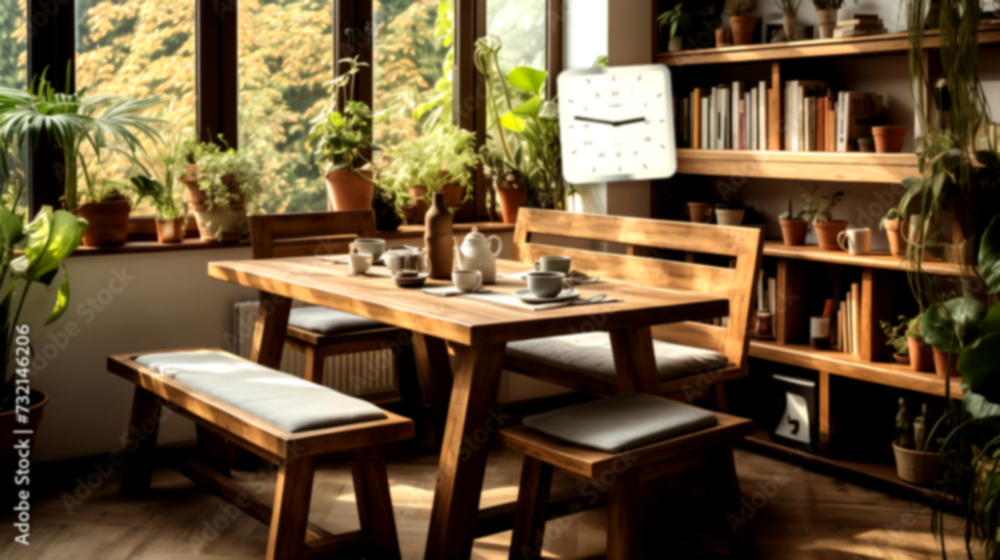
2.47
